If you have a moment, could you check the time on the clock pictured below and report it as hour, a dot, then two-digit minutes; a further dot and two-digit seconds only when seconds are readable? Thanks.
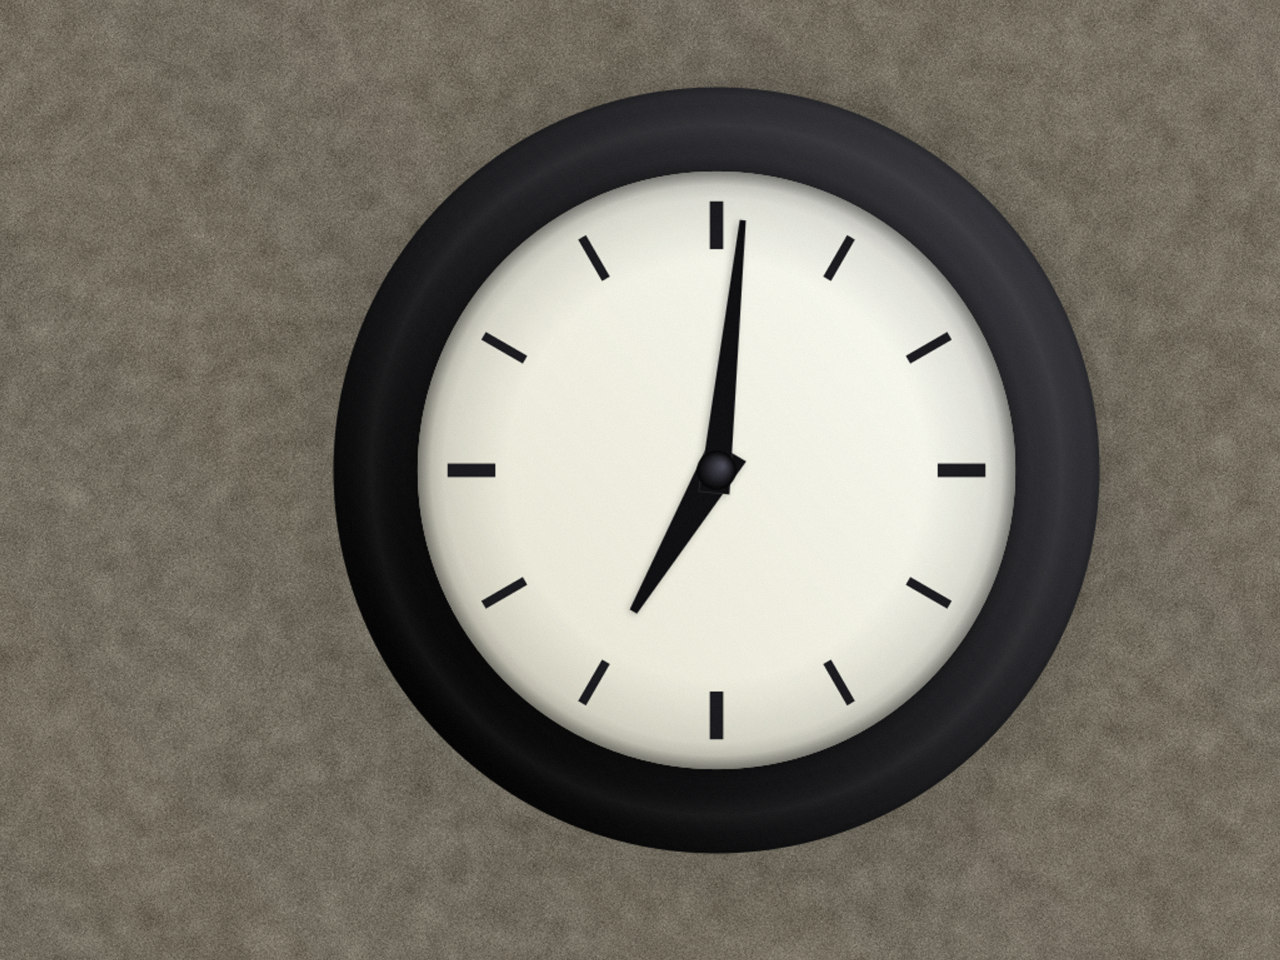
7.01
